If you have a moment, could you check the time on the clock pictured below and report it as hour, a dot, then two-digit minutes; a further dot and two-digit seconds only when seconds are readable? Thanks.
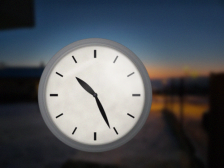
10.26
